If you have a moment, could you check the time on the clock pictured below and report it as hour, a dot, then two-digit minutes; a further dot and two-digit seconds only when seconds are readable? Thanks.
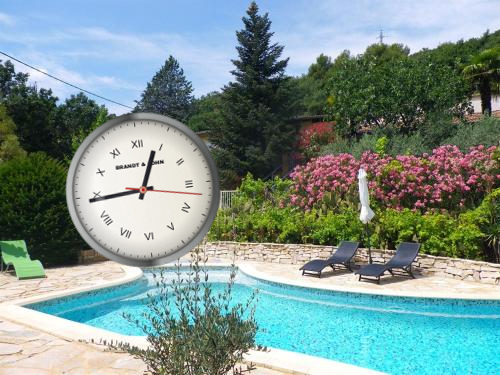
12.44.17
